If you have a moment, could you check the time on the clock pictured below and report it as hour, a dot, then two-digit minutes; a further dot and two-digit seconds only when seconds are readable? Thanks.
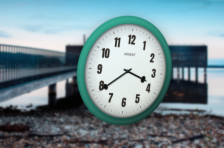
3.39
